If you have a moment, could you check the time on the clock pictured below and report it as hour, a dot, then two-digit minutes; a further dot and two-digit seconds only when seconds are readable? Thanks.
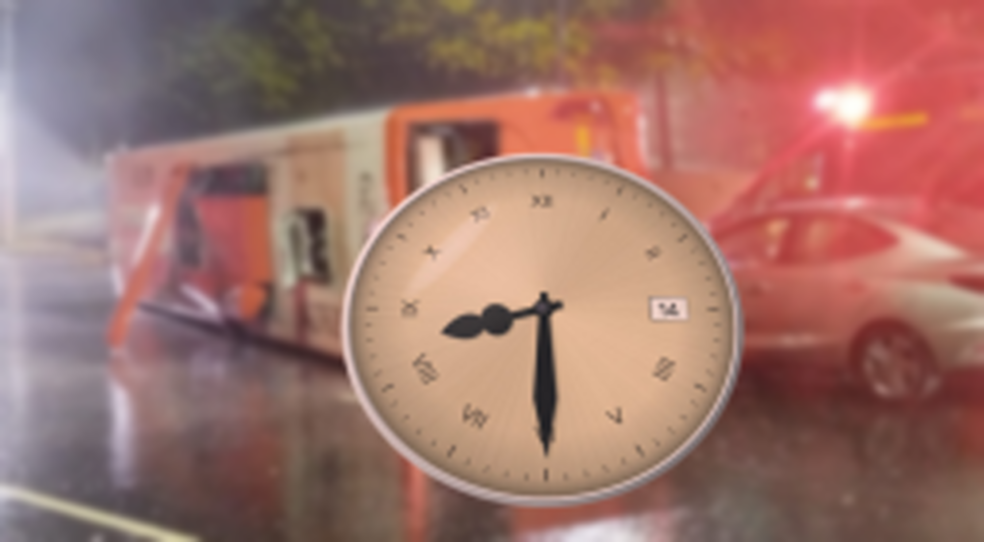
8.30
